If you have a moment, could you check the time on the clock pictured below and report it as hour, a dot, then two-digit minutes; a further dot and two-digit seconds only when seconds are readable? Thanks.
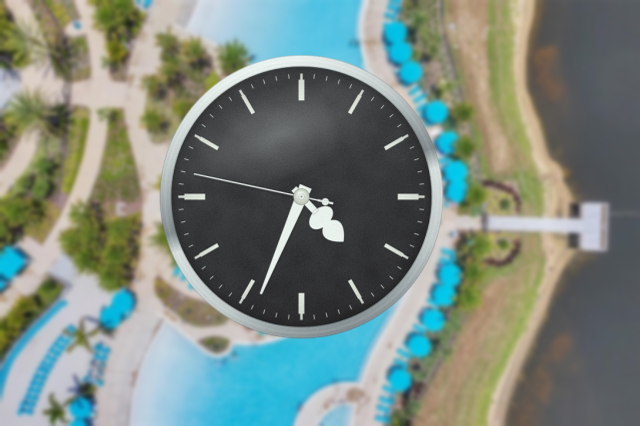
4.33.47
